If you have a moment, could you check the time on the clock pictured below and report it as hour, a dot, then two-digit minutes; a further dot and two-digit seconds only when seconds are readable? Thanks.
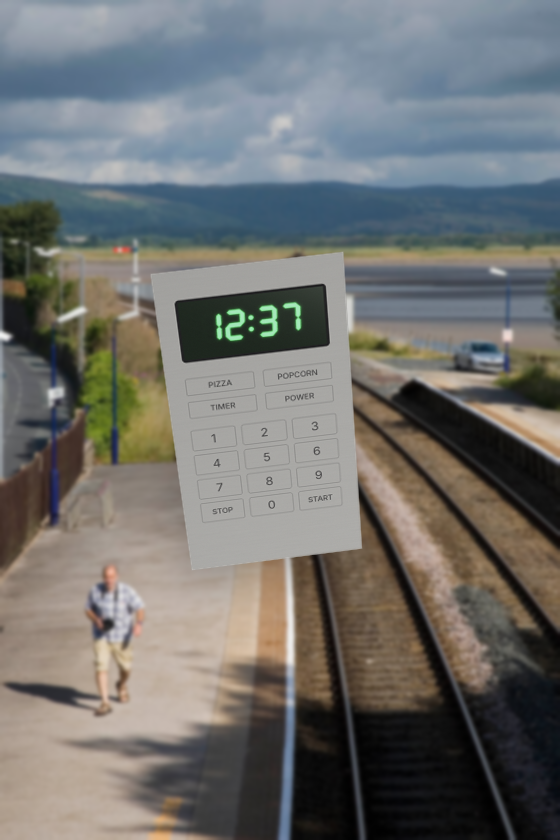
12.37
